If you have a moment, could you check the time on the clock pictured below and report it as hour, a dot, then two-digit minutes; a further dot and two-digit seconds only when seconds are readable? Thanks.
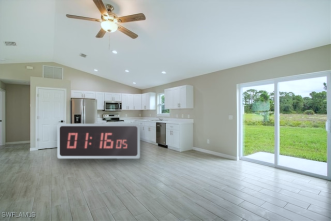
1.16.05
